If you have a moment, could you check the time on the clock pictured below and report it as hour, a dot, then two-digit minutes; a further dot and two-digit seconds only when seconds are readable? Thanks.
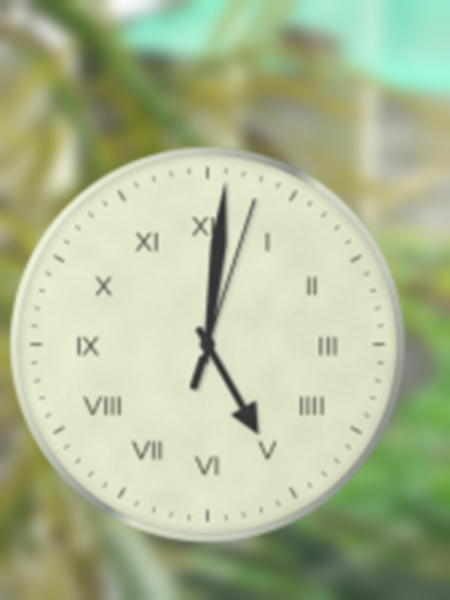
5.01.03
